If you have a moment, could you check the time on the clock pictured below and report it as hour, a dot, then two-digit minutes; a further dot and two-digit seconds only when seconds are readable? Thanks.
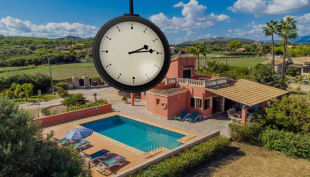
2.14
